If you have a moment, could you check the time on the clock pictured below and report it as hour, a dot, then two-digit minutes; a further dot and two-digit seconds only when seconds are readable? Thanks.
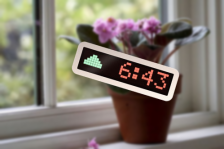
6.43
